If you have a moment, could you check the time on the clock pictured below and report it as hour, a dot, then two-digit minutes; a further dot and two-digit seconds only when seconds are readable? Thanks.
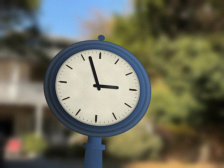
2.57
